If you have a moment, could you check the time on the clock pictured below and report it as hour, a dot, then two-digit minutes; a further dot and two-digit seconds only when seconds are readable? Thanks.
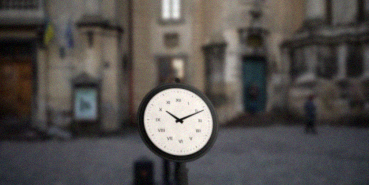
10.11
